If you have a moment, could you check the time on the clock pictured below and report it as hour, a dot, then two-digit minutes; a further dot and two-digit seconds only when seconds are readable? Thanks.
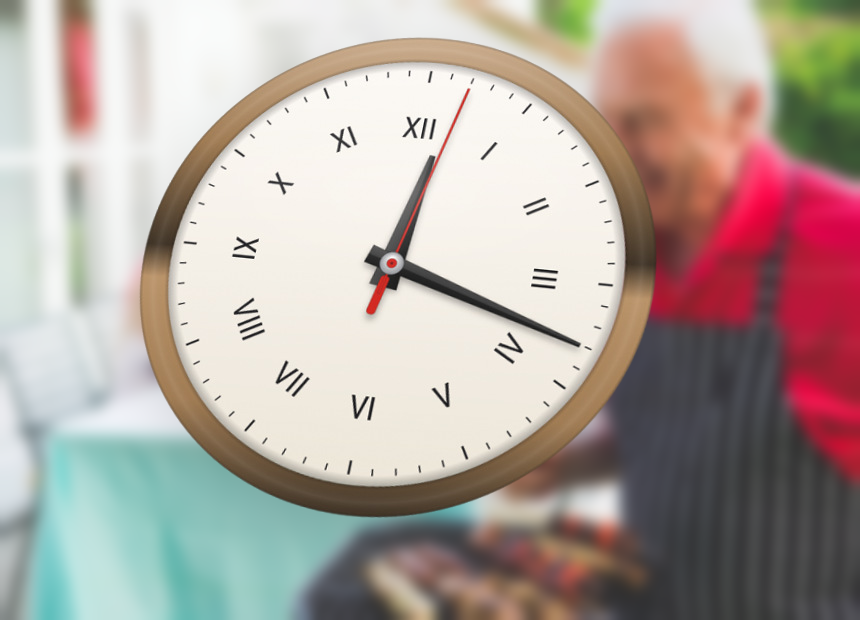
12.18.02
